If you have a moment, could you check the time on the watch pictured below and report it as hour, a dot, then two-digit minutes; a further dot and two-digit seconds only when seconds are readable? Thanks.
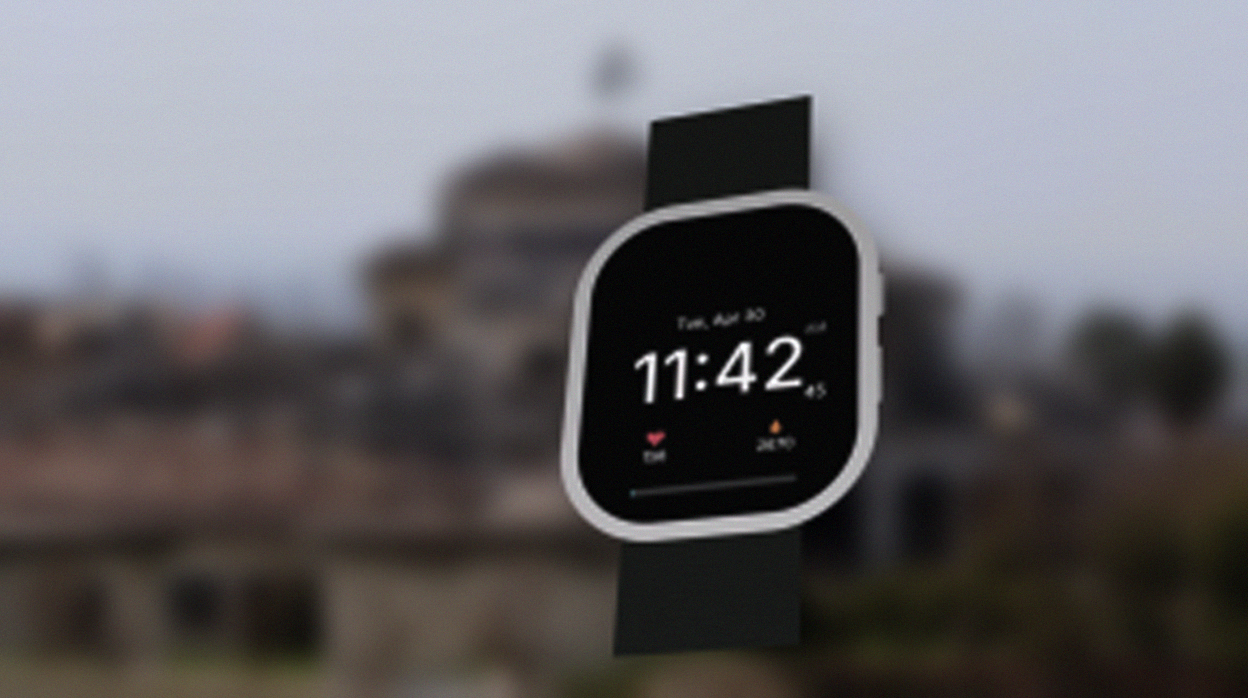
11.42
